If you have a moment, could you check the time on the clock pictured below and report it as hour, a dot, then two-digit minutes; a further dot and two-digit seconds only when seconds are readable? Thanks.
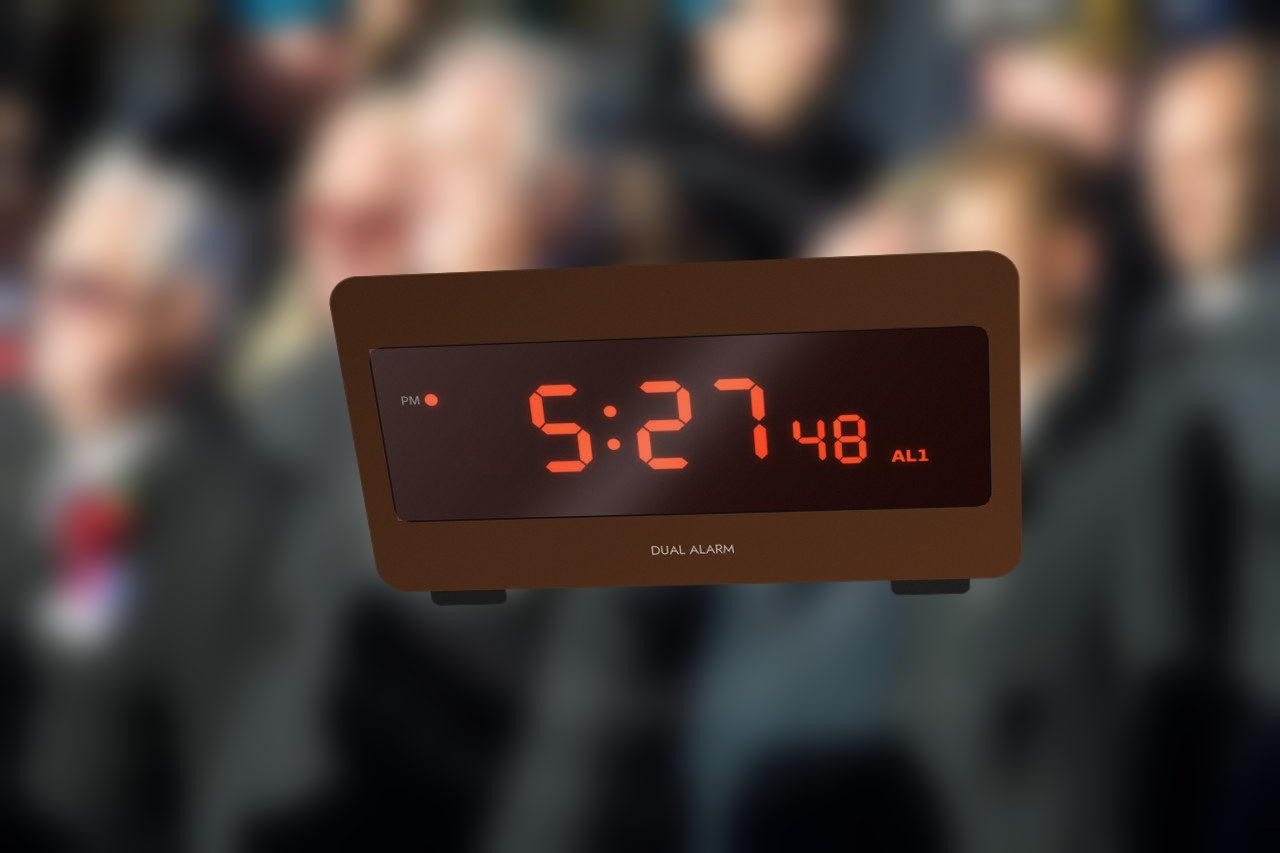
5.27.48
